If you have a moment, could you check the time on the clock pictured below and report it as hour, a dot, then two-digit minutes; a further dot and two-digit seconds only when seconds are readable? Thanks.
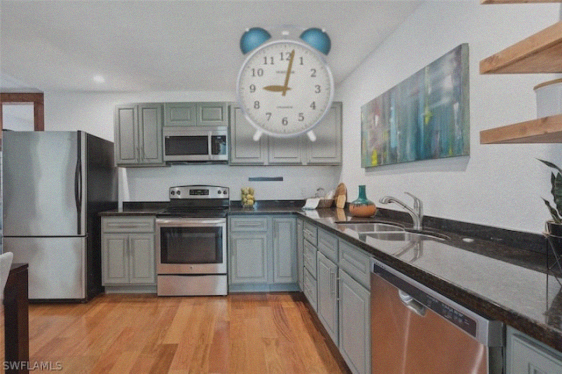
9.02
